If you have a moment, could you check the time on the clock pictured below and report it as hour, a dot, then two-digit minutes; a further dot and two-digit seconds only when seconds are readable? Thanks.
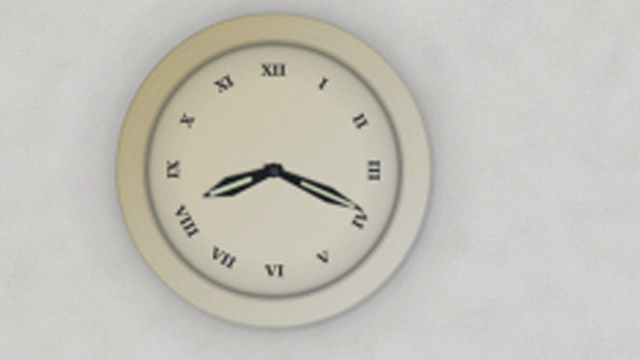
8.19
